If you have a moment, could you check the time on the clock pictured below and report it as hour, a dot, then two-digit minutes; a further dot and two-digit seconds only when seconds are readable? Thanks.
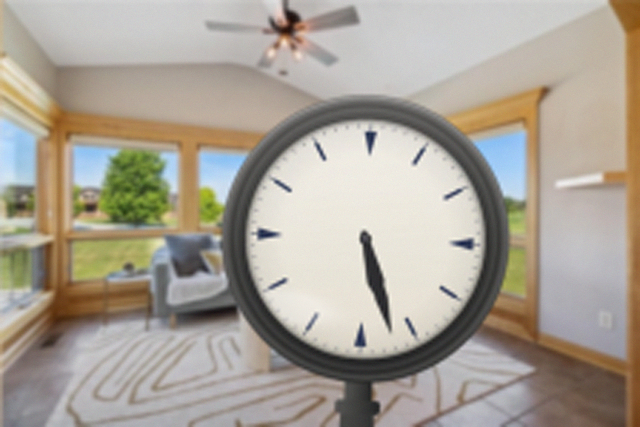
5.27
